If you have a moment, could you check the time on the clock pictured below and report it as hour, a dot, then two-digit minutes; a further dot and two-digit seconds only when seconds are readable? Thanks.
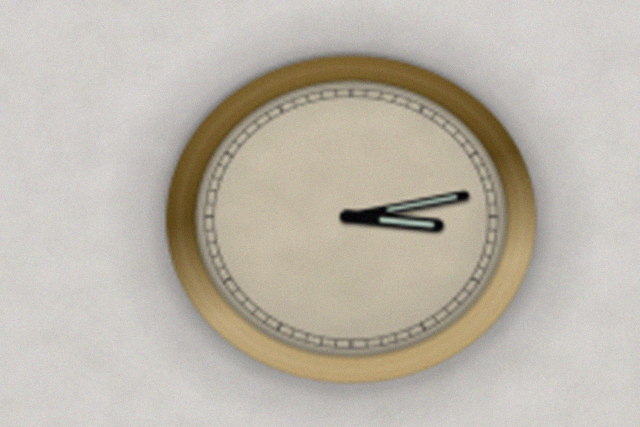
3.13
